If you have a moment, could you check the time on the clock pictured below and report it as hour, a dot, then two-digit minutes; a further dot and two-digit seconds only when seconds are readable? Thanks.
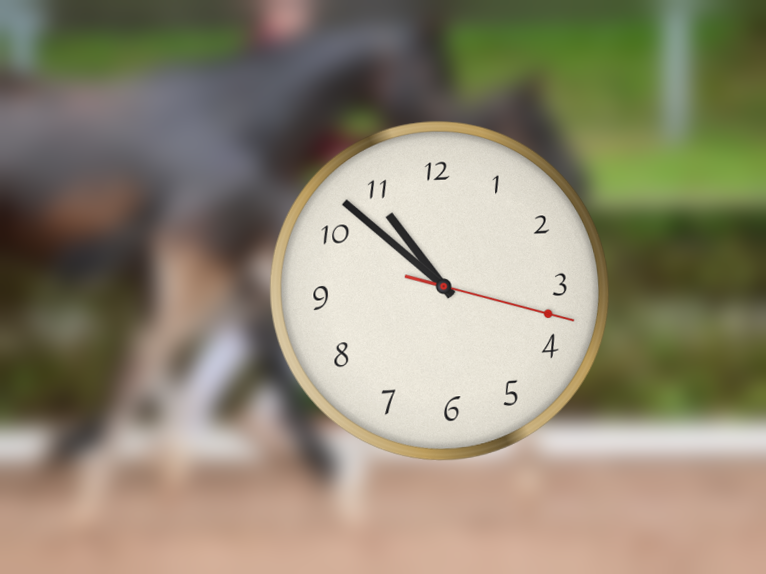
10.52.18
